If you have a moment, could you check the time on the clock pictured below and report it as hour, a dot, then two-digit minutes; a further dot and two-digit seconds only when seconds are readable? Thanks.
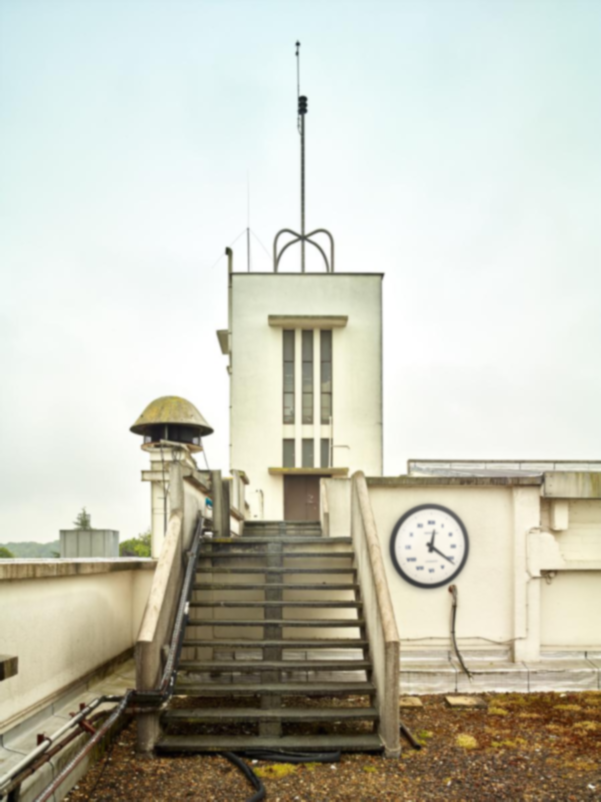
12.21
